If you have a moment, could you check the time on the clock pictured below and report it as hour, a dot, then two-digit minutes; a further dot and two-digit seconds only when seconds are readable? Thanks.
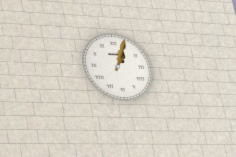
1.04
